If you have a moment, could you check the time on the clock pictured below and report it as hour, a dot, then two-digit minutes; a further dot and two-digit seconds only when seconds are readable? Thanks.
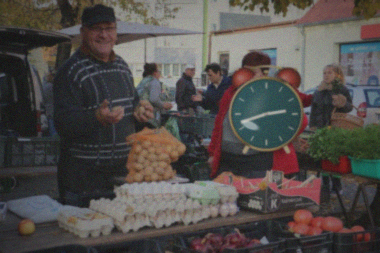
2.42
